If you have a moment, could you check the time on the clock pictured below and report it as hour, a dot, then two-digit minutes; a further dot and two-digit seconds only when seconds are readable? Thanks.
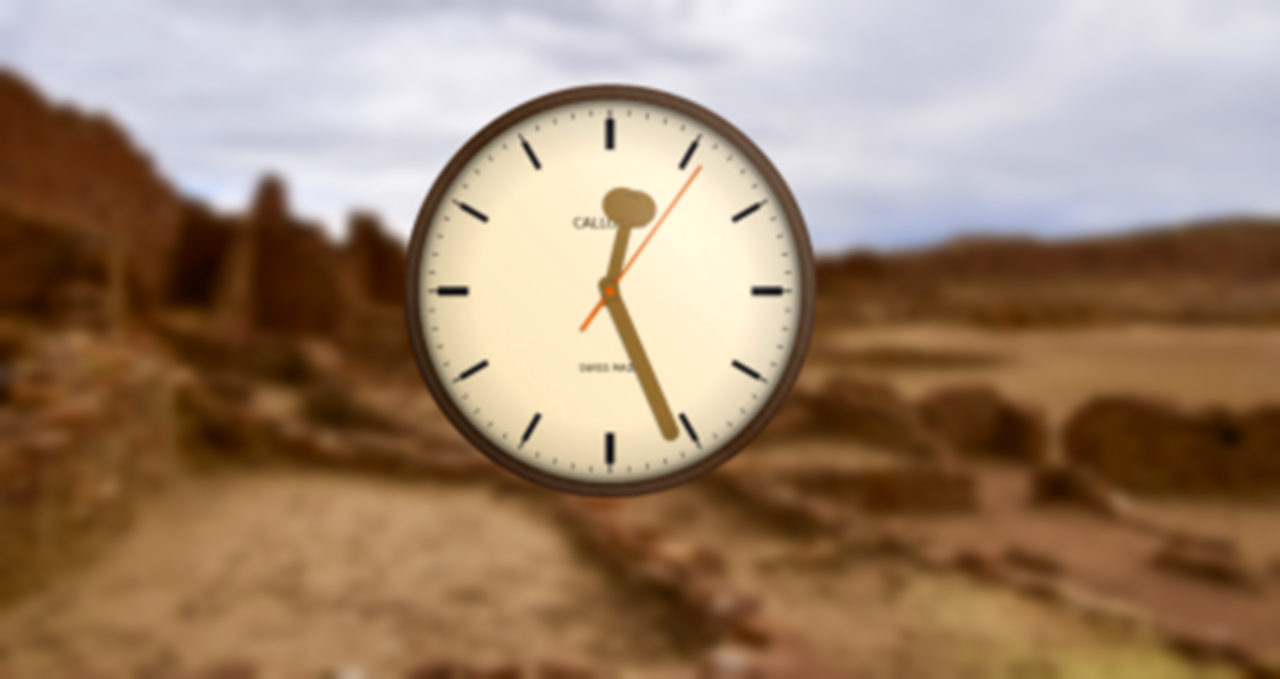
12.26.06
